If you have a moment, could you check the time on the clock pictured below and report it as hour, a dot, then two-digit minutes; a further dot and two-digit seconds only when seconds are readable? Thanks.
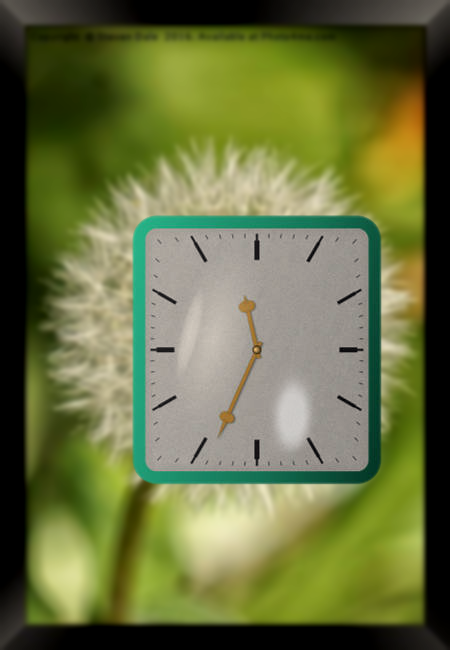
11.34
